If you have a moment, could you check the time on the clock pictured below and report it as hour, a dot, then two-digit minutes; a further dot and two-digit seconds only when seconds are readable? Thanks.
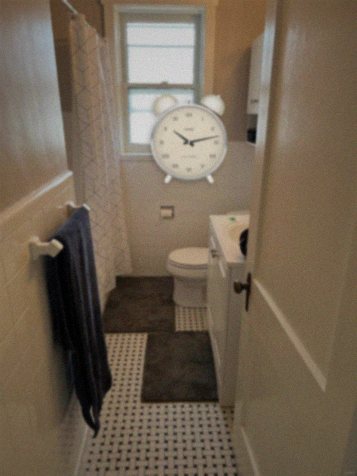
10.13
